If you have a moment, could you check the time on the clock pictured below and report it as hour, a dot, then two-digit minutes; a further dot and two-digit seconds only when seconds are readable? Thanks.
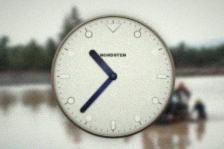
10.37
